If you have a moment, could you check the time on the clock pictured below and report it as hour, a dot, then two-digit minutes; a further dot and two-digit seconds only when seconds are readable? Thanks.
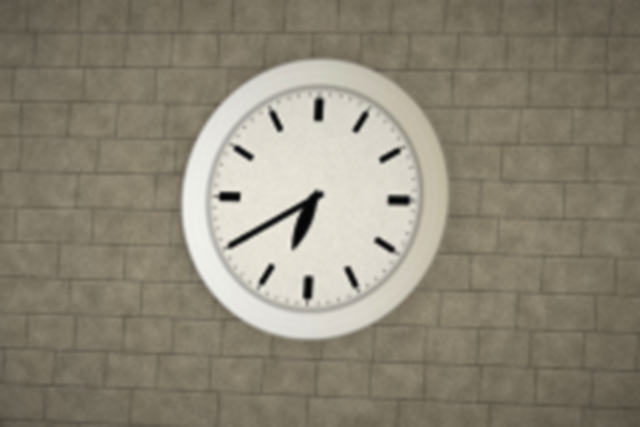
6.40
